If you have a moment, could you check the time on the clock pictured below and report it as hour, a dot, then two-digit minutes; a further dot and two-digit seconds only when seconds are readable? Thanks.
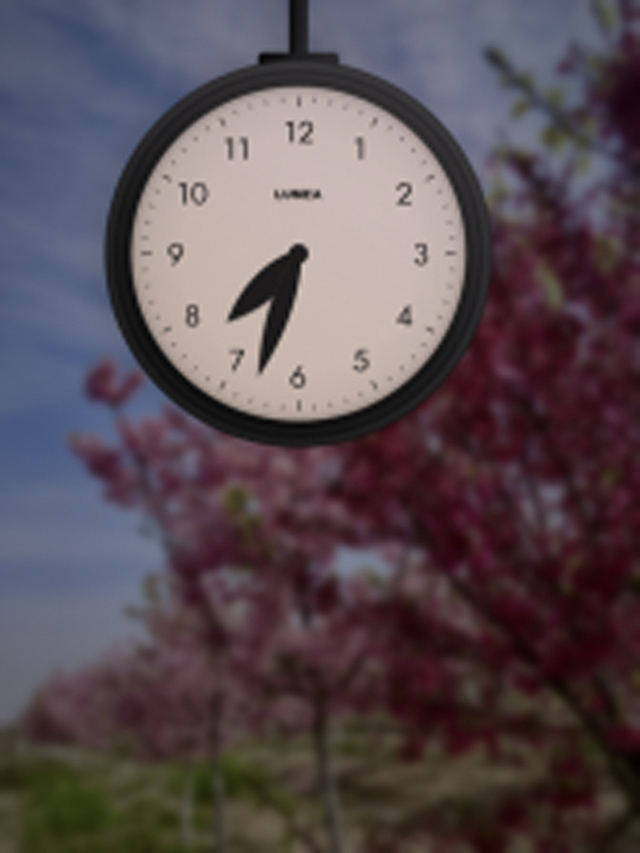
7.33
